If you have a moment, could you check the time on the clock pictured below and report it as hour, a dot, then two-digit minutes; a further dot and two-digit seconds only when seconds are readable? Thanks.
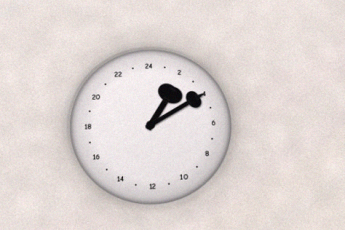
2.10
